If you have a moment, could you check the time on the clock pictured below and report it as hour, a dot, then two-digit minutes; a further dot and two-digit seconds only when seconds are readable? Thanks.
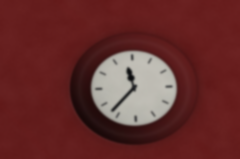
11.37
